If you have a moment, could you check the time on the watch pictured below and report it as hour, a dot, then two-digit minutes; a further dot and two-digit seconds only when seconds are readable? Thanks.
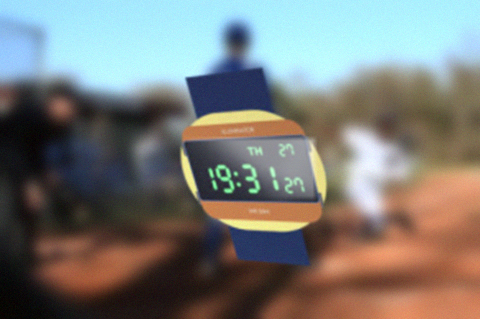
19.31.27
